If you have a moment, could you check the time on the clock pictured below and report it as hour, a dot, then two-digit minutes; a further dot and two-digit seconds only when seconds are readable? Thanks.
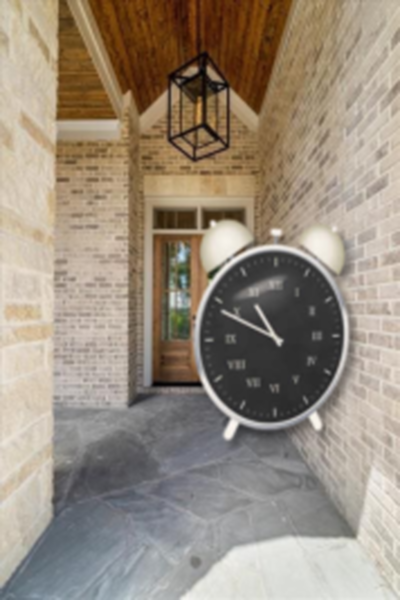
10.49
